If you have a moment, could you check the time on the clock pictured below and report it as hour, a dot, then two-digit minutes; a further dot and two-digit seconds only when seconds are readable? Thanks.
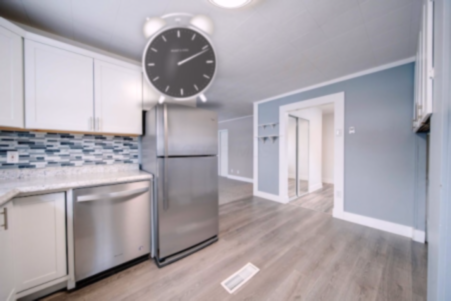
2.11
